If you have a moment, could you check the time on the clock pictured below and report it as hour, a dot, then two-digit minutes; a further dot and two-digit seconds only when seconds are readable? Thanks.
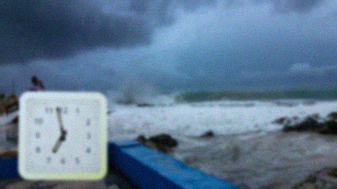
6.58
